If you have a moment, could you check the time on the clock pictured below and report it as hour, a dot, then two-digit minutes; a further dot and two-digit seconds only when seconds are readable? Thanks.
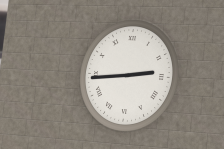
2.44
